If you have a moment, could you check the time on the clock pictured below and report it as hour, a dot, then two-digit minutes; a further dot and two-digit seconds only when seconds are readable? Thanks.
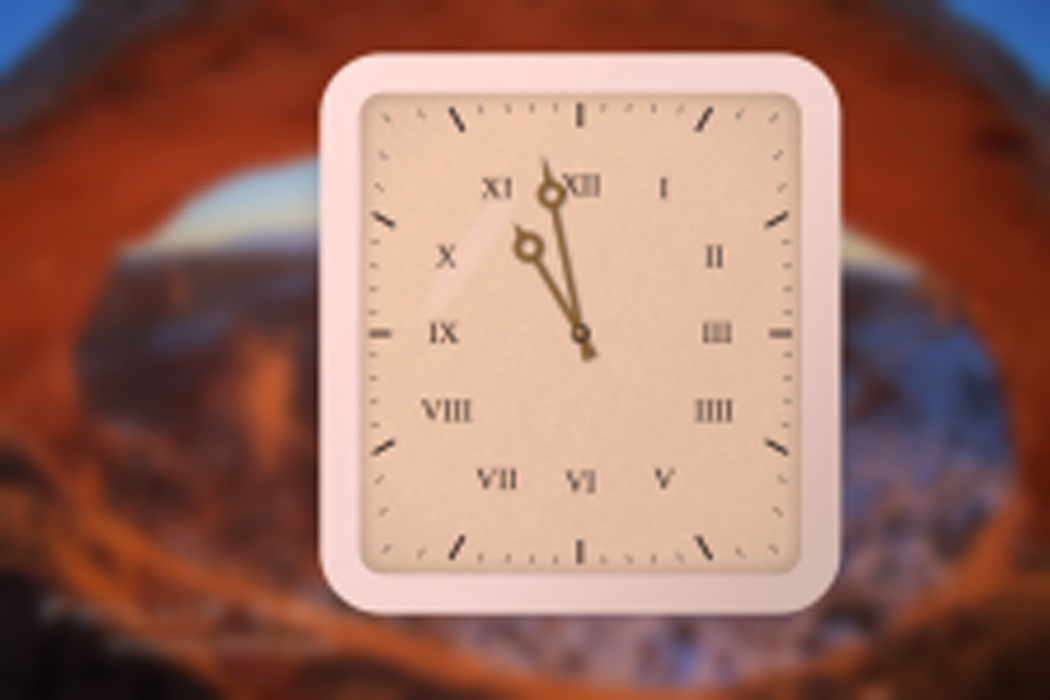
10.58
